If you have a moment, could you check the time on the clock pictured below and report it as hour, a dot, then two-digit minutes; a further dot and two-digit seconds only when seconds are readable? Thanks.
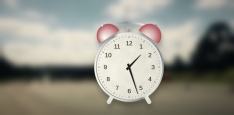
1.27
